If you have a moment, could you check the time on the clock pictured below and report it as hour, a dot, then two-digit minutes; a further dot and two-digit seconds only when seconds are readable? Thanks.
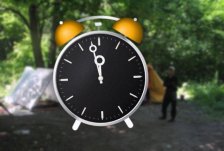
11.58
